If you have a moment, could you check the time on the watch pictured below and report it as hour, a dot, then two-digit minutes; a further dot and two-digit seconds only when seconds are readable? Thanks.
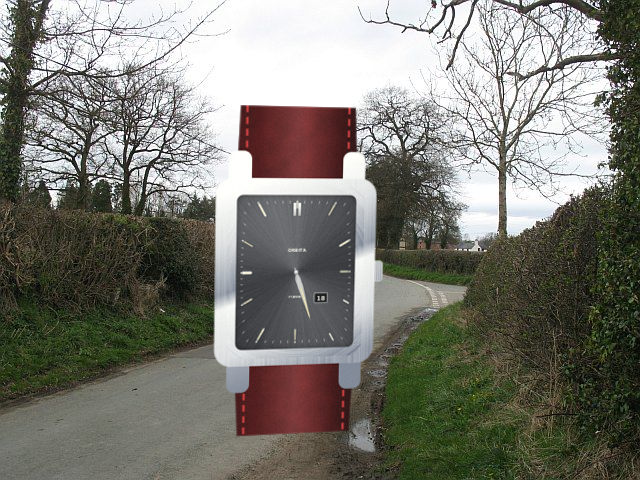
5.27
